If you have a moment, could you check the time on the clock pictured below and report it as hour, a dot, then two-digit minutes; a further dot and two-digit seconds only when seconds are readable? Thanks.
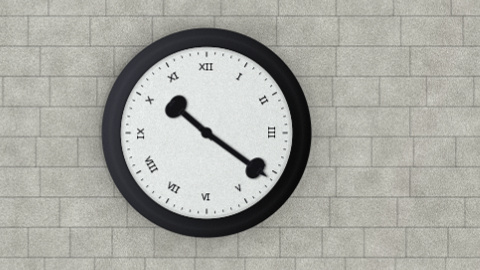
10.21
